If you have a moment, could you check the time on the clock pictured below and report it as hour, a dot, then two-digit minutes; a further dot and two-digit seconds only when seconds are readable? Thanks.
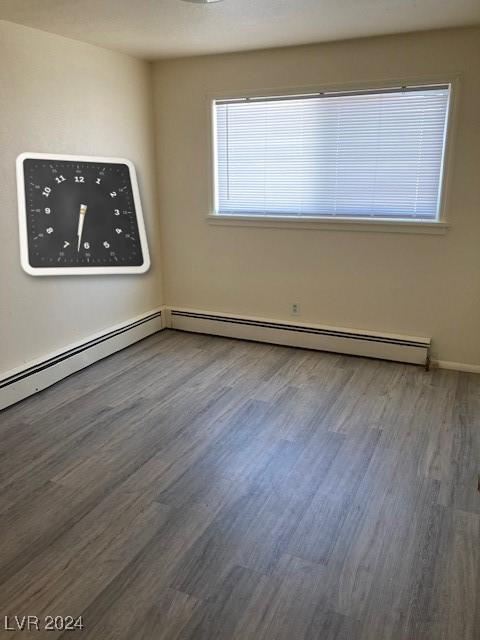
6.32
